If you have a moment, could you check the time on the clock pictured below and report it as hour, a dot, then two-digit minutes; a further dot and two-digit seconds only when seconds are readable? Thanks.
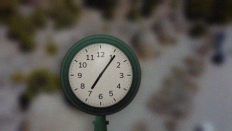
7.06
